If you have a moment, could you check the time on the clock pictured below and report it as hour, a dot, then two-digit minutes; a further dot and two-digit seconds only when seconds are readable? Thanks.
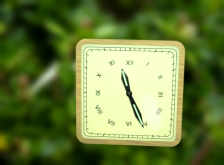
11.26
